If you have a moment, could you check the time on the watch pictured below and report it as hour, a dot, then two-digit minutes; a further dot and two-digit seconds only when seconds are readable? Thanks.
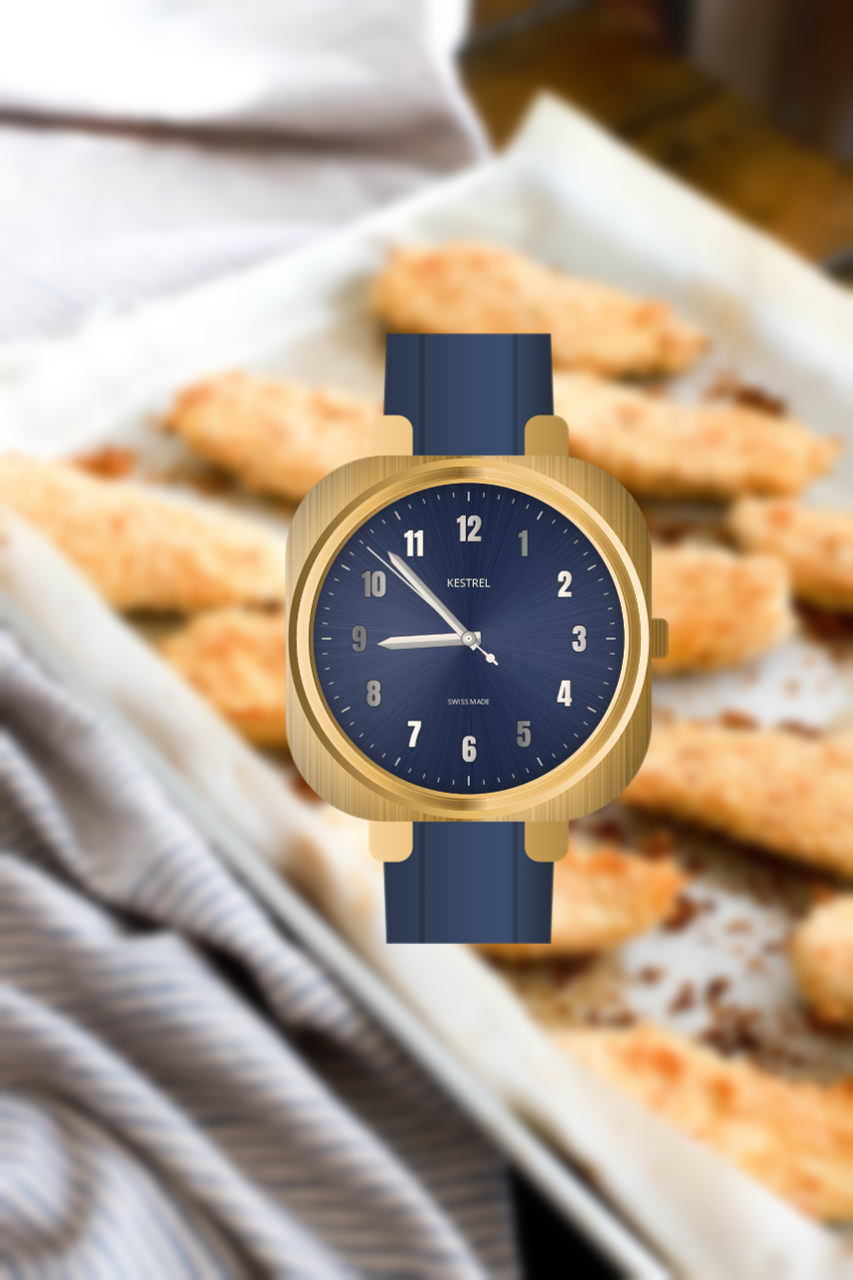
8.52.52
